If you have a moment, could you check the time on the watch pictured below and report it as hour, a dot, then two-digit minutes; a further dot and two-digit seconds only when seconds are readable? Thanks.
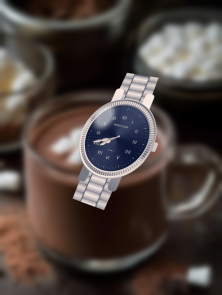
7.41
